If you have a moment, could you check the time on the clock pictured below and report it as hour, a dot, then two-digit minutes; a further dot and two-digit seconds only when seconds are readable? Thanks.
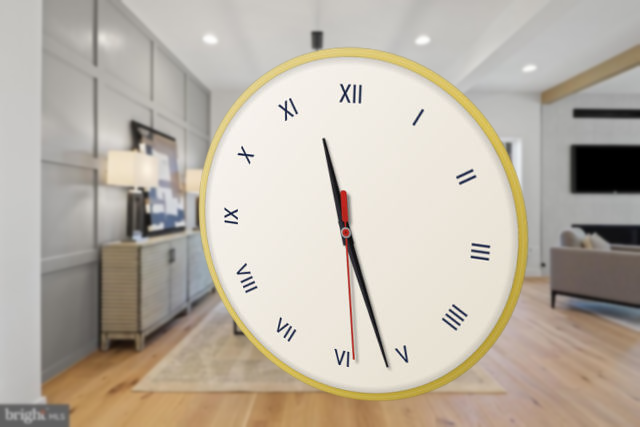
11.26.29
